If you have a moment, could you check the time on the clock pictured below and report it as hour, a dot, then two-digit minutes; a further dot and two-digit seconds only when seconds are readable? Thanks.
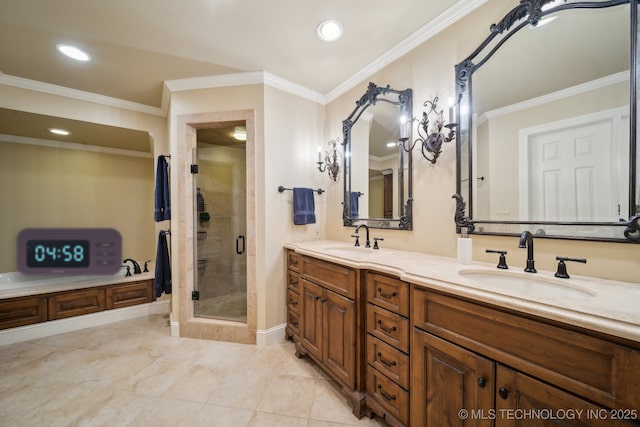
4.58
